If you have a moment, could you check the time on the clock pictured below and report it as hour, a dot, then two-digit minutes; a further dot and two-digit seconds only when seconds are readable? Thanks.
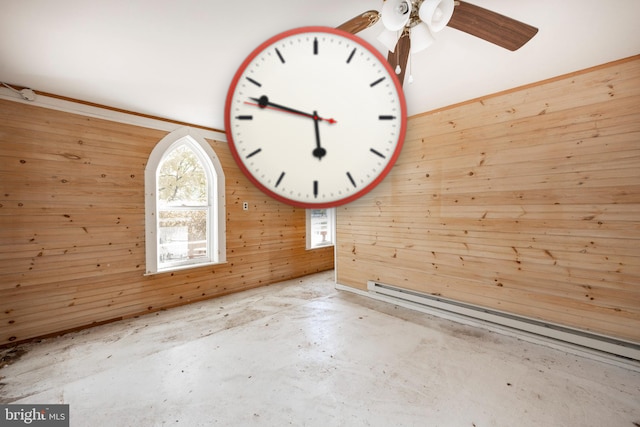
5.47.47
